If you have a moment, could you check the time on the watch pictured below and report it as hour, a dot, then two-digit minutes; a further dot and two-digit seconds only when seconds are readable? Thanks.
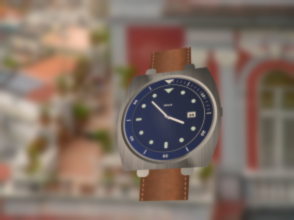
3.53
